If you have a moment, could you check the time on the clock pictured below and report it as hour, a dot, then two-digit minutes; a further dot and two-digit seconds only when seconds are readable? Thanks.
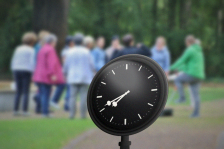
7.41
